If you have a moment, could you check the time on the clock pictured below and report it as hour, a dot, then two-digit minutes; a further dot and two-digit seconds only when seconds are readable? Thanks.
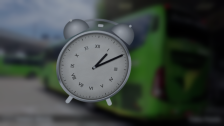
1.10
